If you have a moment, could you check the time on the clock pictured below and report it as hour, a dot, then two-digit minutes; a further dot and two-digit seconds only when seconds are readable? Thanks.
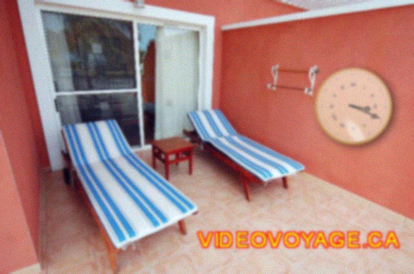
3.19
